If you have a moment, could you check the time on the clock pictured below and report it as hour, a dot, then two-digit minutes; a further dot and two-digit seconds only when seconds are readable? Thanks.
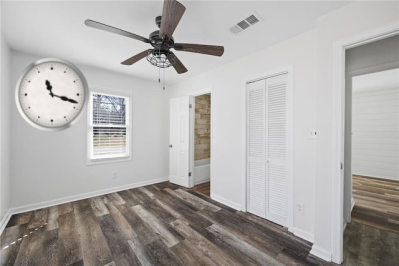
11.18
